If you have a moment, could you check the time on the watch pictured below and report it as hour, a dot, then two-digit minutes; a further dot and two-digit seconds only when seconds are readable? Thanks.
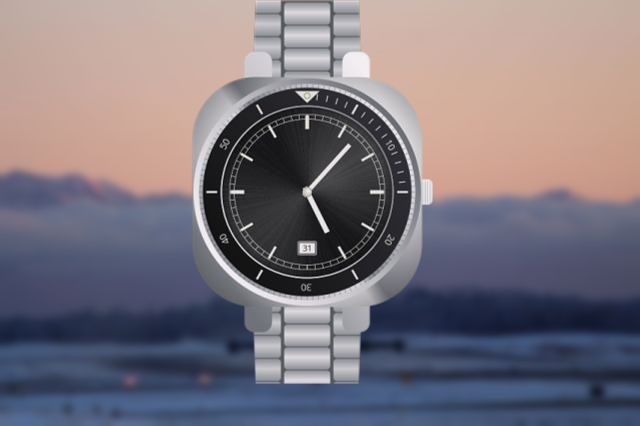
5.07
